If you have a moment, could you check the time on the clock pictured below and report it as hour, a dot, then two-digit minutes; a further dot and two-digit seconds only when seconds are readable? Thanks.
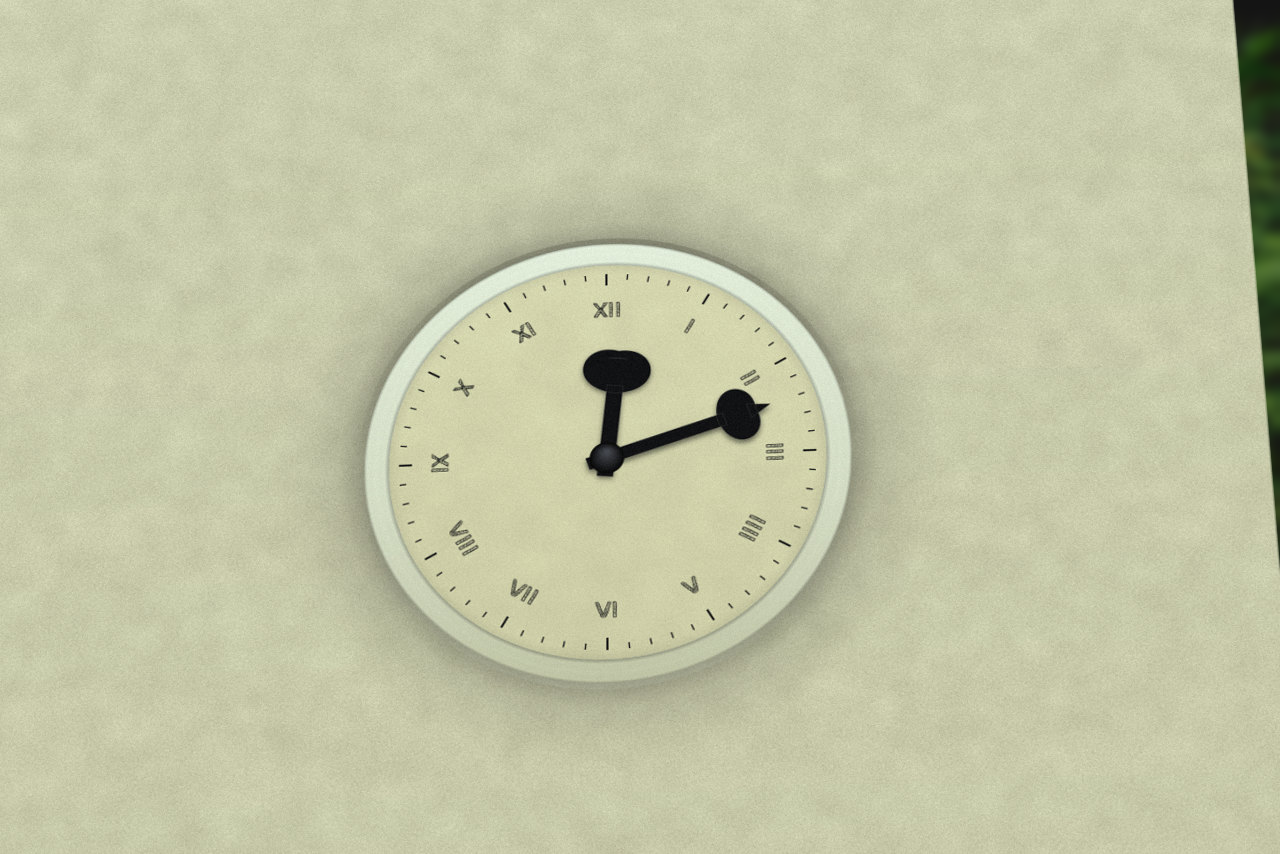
12.12
